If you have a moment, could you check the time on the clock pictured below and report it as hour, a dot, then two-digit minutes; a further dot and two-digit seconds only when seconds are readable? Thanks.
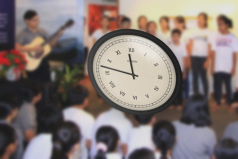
11.47
